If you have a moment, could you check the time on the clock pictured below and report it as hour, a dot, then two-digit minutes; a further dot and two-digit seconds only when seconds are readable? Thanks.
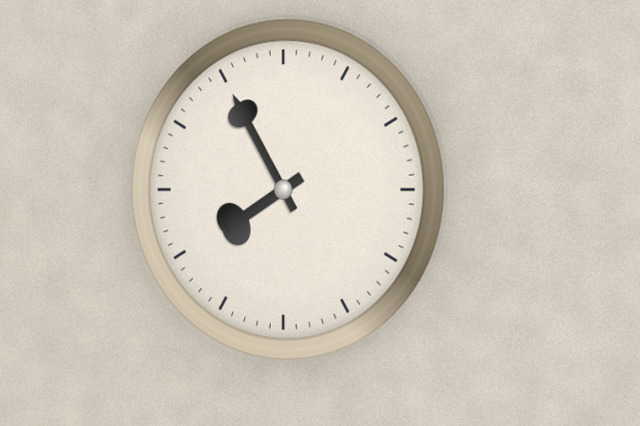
7.55
